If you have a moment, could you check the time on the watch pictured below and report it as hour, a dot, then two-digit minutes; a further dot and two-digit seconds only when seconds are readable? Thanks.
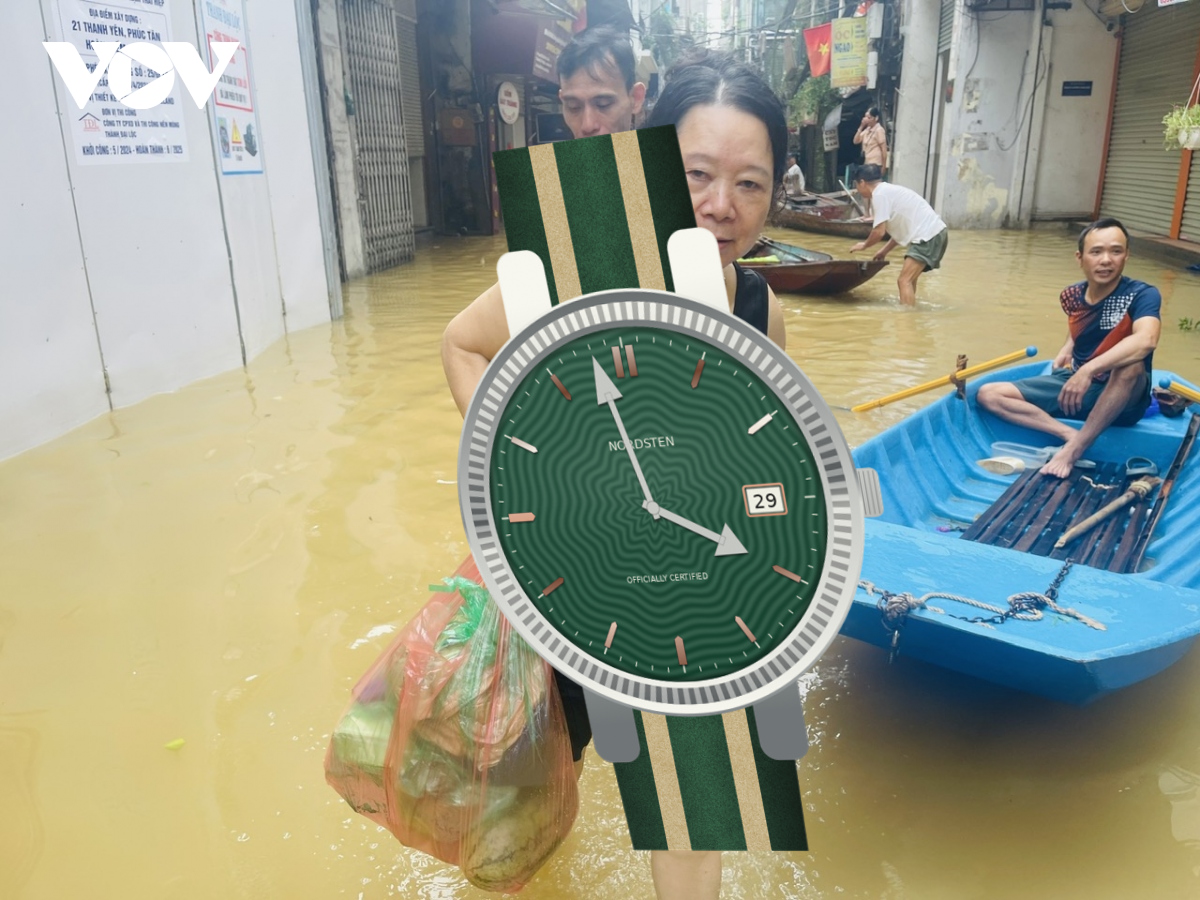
3.58
